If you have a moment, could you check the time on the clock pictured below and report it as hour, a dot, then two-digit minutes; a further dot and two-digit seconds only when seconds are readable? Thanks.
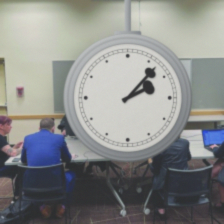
2.07
